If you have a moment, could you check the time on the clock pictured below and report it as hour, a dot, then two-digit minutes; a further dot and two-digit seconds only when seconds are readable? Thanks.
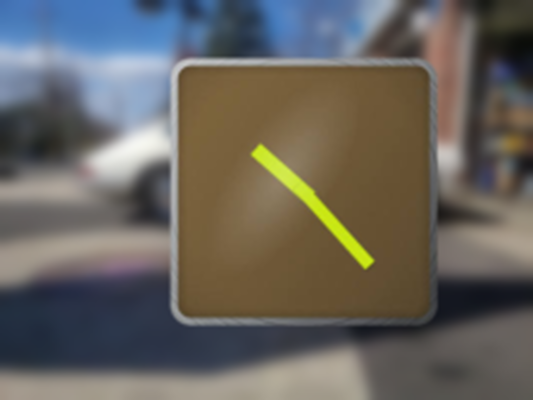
10.23
